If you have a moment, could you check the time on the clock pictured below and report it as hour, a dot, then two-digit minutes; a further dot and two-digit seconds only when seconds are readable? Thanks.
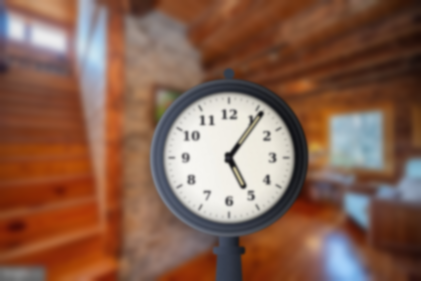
5.06
